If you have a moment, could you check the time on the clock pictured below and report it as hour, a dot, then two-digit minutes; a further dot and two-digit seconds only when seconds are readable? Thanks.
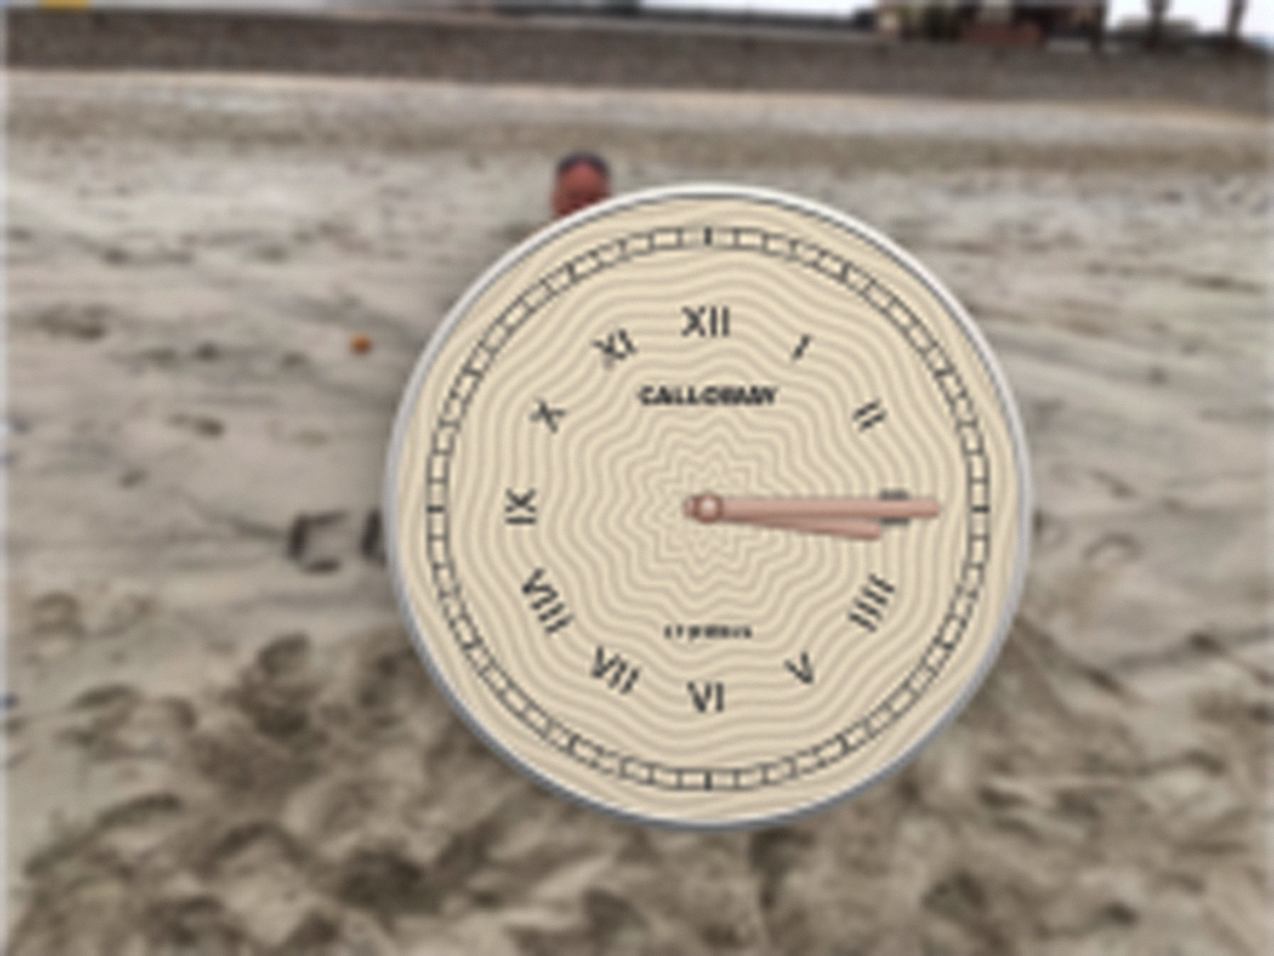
3.15
